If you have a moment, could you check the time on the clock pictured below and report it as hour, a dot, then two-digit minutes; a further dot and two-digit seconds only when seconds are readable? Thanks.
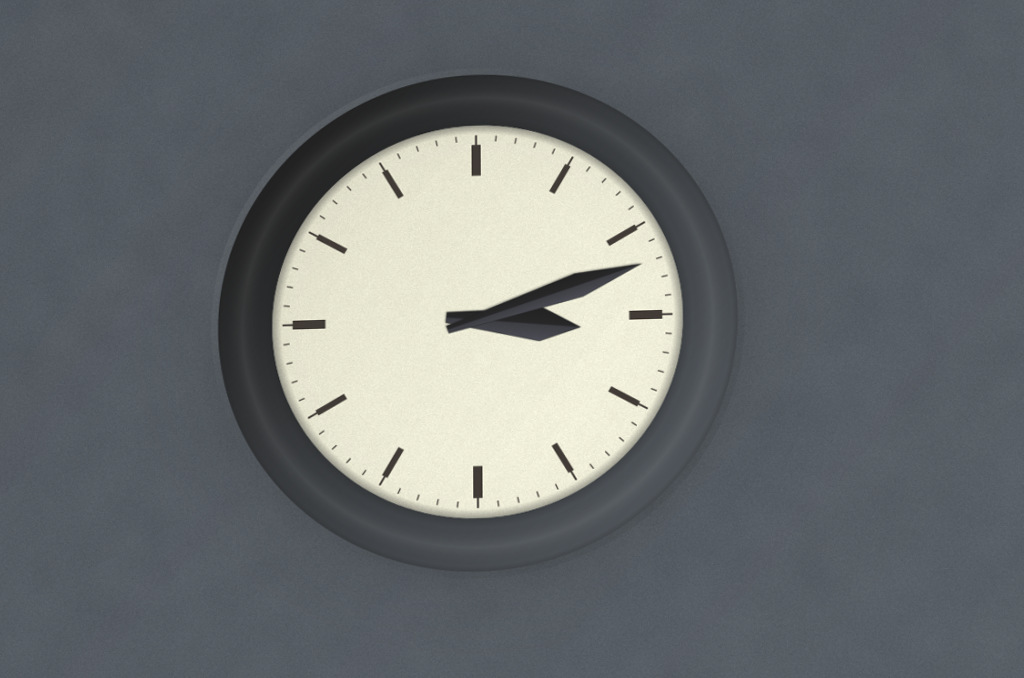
3.12
